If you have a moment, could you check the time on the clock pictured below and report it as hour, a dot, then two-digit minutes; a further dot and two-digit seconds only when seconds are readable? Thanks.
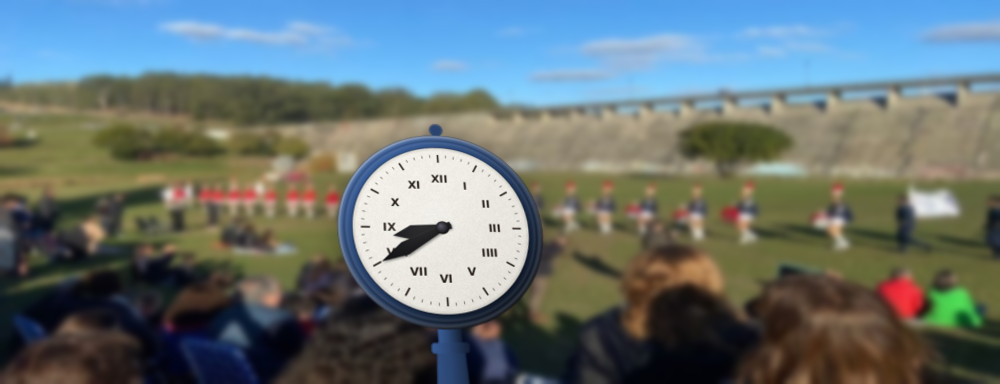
8.40
